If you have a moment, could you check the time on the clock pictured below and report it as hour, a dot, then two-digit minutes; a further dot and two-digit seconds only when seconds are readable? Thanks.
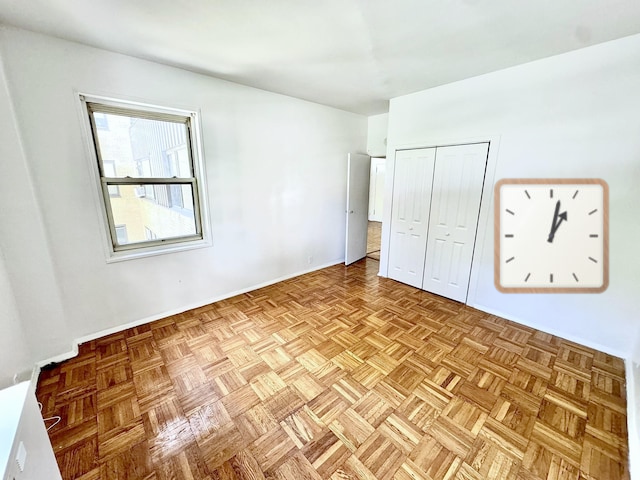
1.02
